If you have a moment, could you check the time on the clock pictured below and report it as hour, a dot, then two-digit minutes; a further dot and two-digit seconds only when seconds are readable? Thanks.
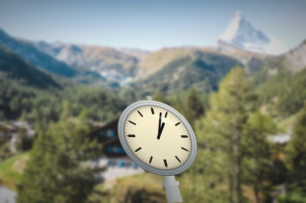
1.03
